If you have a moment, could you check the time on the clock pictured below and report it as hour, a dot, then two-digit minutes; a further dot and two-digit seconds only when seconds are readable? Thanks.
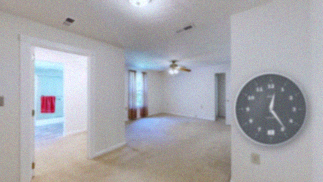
12.24
